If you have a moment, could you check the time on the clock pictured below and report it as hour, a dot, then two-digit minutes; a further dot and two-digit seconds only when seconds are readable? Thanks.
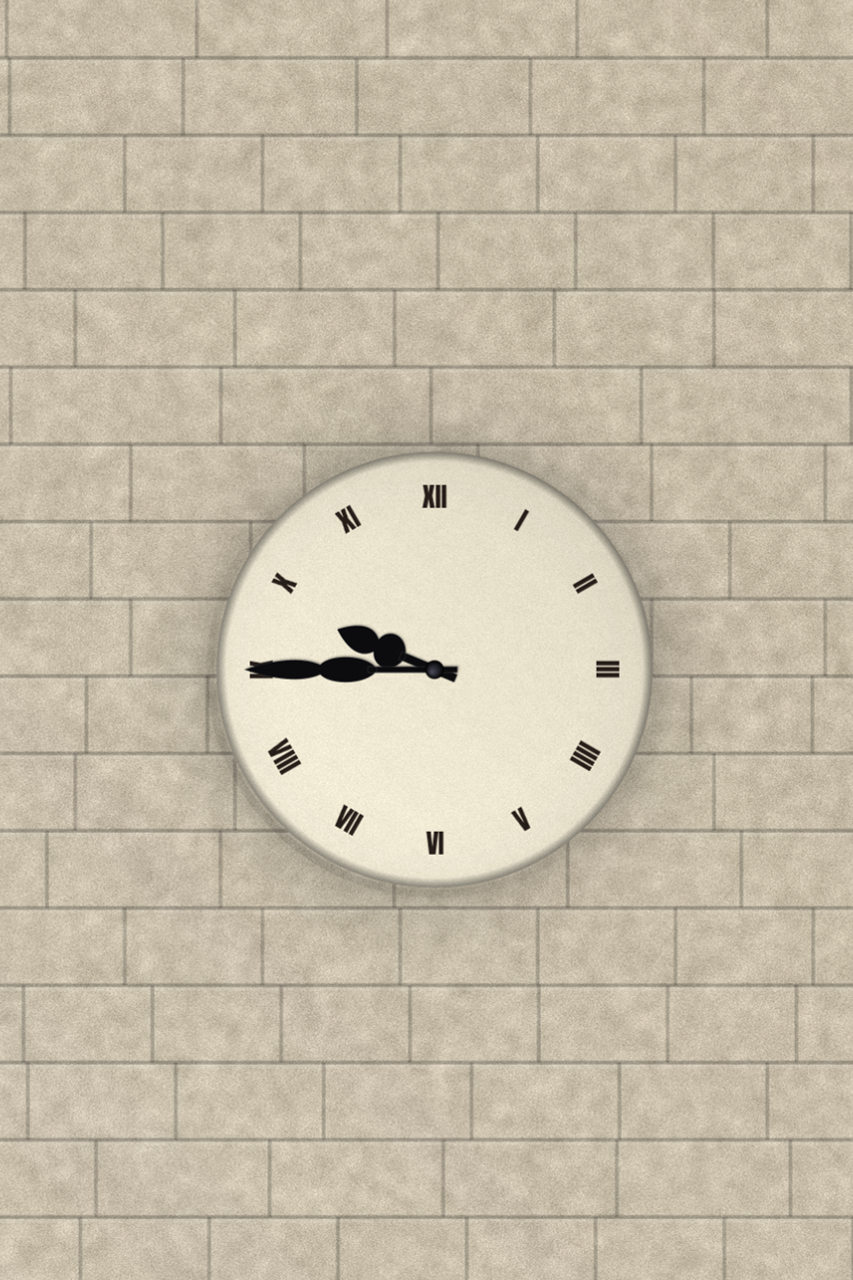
9.45
